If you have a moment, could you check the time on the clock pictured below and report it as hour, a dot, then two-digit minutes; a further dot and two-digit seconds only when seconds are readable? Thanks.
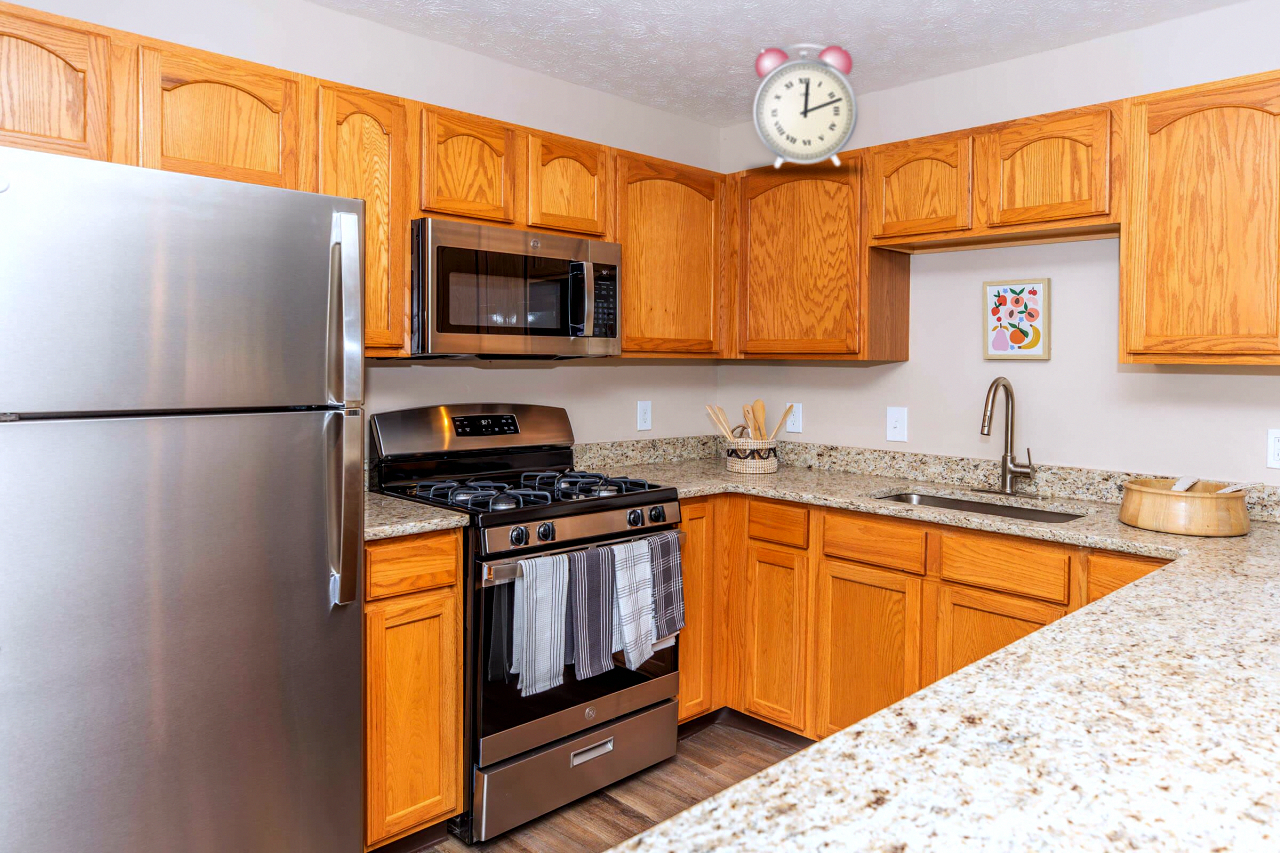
12.12
